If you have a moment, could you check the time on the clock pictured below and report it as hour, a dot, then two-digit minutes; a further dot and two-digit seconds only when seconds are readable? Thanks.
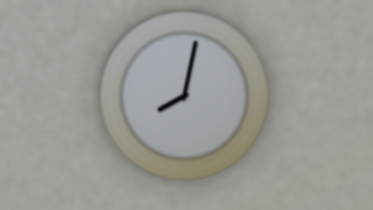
8.02
